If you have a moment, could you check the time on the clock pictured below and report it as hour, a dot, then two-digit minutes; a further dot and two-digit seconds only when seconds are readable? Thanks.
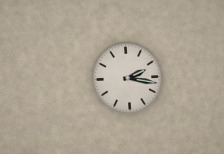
2.17
